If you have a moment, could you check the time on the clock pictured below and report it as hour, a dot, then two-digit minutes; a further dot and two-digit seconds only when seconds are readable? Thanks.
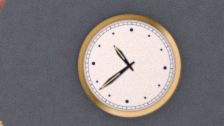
10.38
